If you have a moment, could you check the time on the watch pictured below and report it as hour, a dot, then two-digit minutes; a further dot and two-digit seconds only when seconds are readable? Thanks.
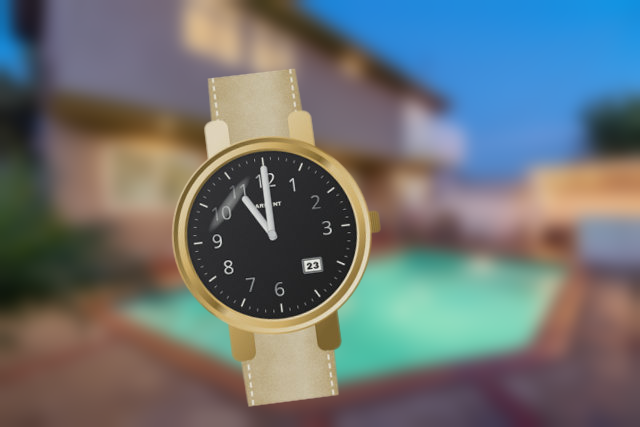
11.00
